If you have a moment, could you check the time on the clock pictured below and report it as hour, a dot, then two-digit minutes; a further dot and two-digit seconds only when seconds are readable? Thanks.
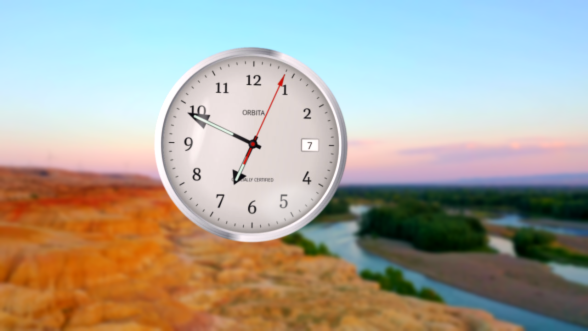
6.49.04
